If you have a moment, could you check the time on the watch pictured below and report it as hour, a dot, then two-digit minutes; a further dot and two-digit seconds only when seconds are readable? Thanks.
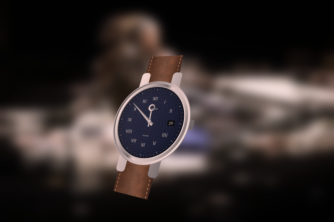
11.51
